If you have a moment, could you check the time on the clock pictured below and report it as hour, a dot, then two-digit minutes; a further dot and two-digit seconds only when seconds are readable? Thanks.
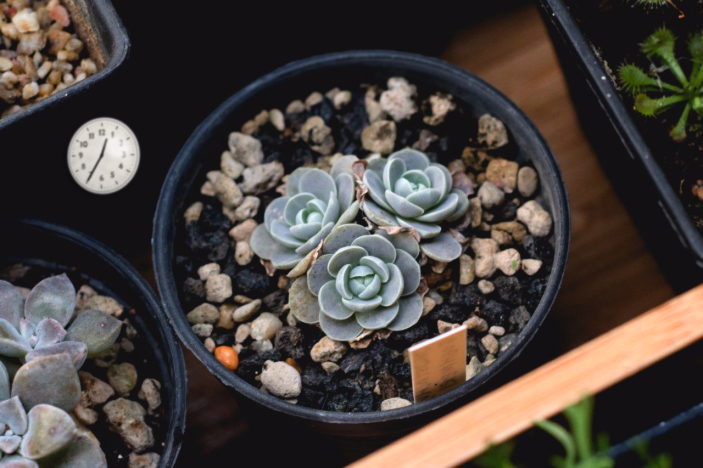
12.35
